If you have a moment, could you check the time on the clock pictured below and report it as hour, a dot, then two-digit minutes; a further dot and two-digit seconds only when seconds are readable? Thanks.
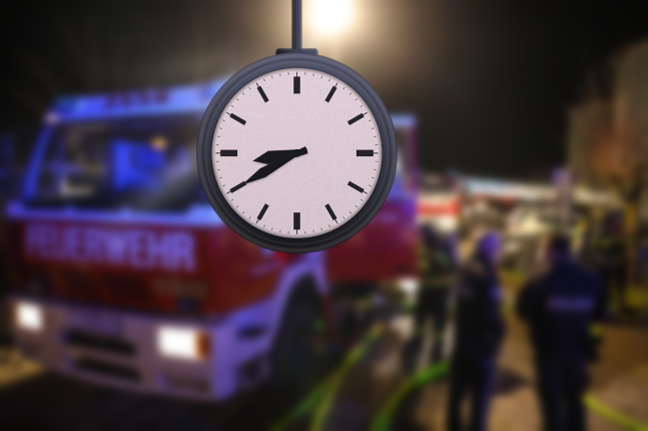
8.40
